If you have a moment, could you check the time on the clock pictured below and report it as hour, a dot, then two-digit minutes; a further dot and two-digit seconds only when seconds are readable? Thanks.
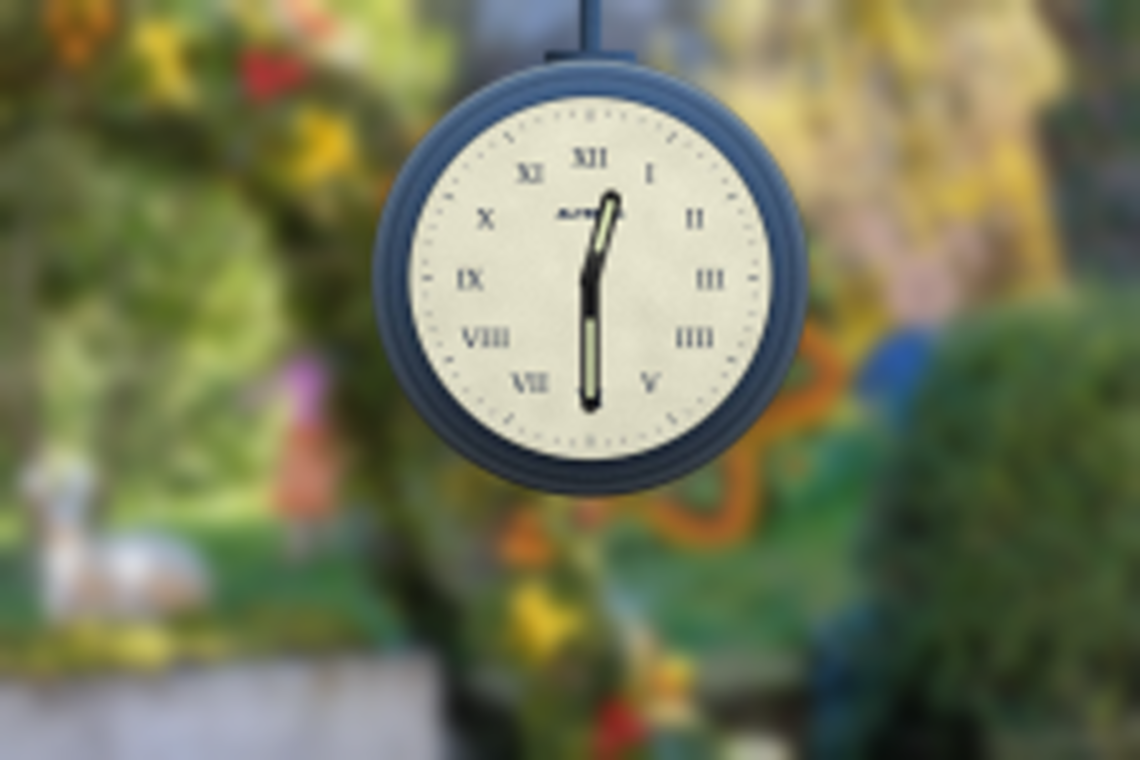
12.30
